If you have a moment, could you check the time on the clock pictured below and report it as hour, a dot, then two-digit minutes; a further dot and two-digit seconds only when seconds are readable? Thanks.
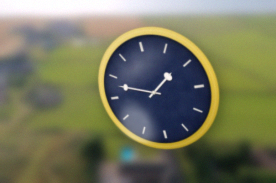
1.48
